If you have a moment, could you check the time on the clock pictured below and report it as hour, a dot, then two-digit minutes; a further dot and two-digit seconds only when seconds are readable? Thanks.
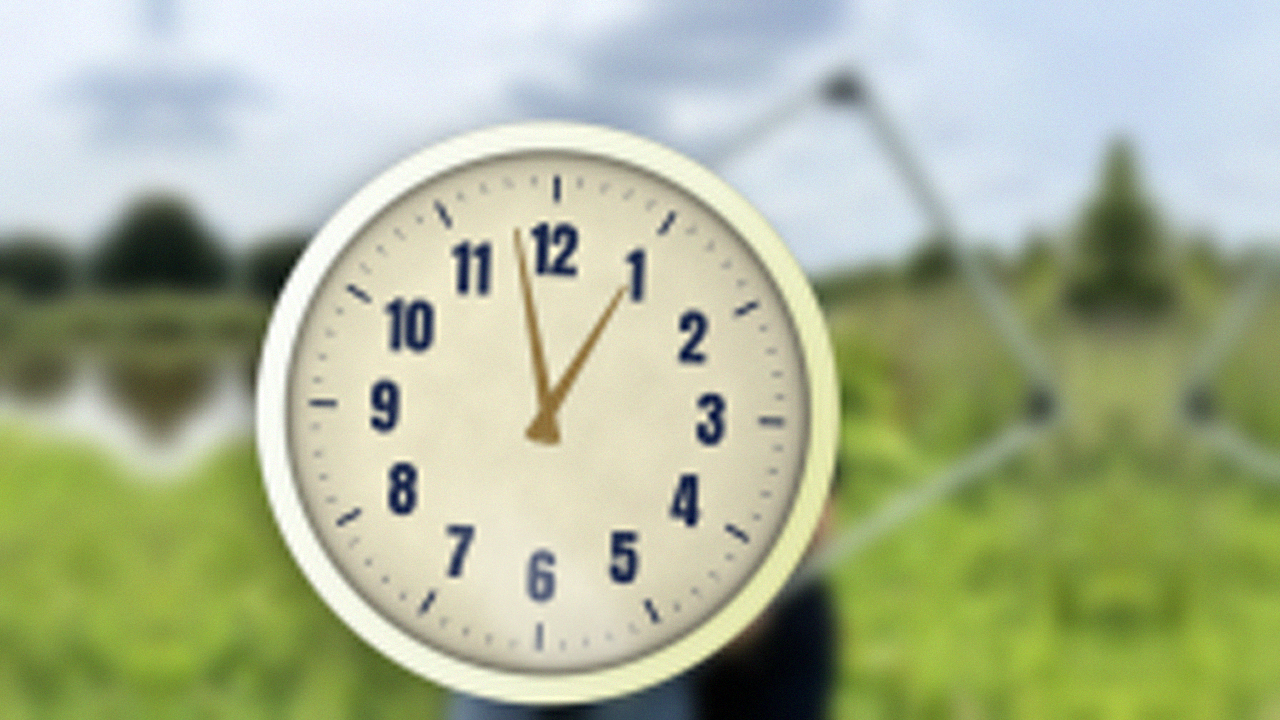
12.58
